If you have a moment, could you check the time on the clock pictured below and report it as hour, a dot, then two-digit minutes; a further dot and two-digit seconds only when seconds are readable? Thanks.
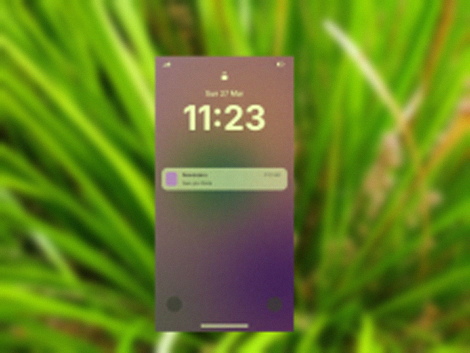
11.23
